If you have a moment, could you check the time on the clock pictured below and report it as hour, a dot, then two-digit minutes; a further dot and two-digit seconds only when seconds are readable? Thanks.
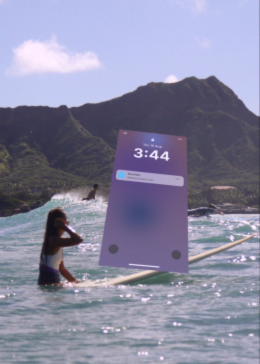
3.44
